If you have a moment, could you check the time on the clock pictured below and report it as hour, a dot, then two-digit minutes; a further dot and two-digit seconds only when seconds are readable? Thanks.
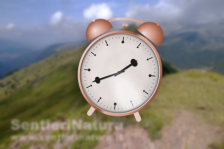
1.41
